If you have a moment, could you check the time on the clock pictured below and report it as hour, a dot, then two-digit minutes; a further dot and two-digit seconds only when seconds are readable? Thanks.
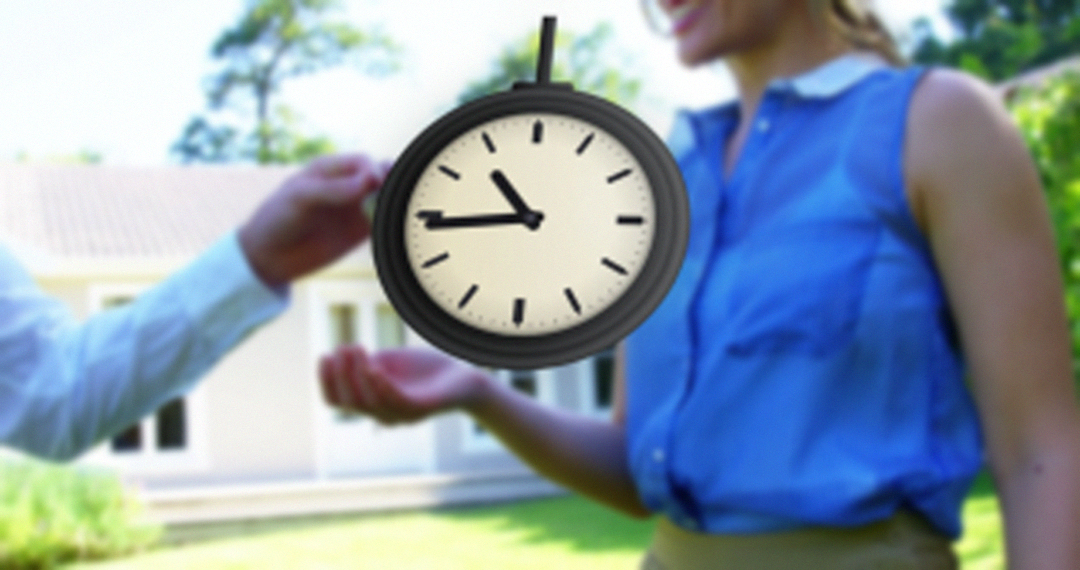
10.44
